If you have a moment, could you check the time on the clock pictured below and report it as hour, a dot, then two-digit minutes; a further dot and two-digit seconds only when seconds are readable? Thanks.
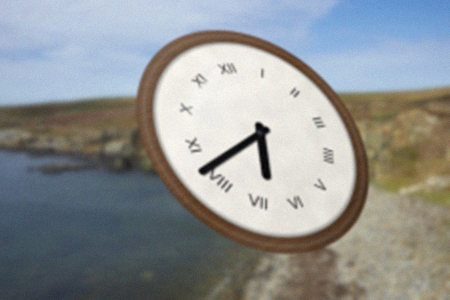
6.42
